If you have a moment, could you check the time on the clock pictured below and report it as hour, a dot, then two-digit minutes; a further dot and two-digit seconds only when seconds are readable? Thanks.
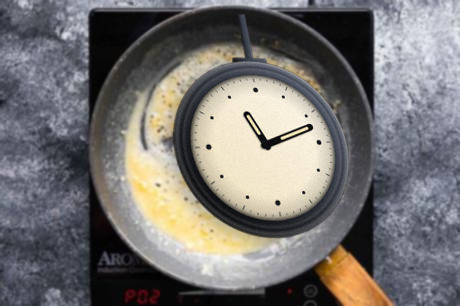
11.12
